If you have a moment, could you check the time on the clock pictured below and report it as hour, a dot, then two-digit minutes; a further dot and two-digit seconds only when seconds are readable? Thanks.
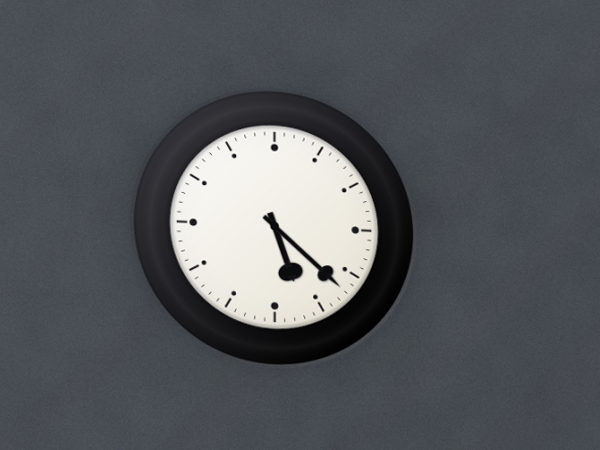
5.22
